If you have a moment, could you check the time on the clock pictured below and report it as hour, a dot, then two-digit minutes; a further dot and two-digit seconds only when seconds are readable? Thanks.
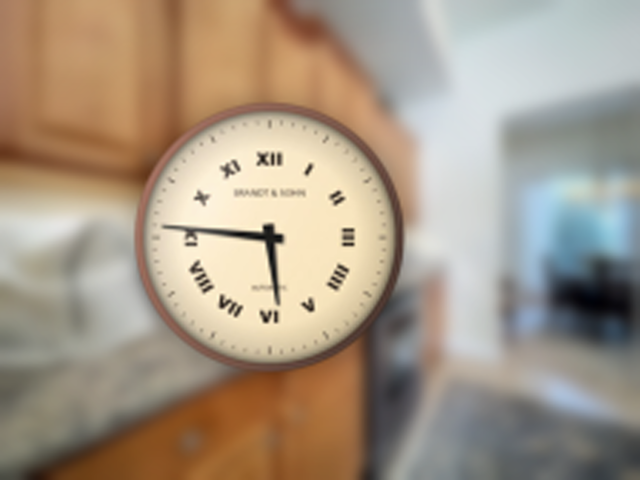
5.46
